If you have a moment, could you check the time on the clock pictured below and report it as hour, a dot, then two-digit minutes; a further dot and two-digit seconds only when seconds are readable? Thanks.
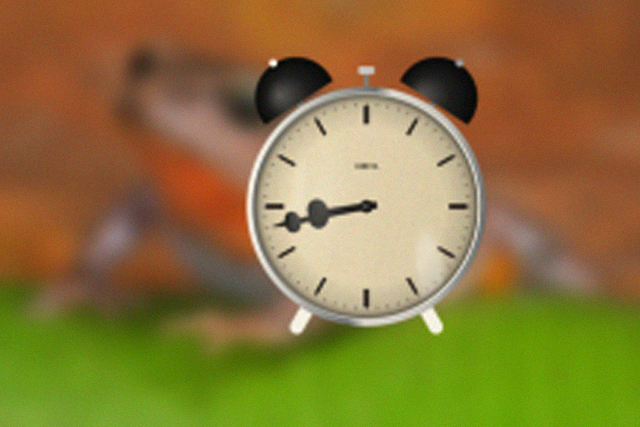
8.43
